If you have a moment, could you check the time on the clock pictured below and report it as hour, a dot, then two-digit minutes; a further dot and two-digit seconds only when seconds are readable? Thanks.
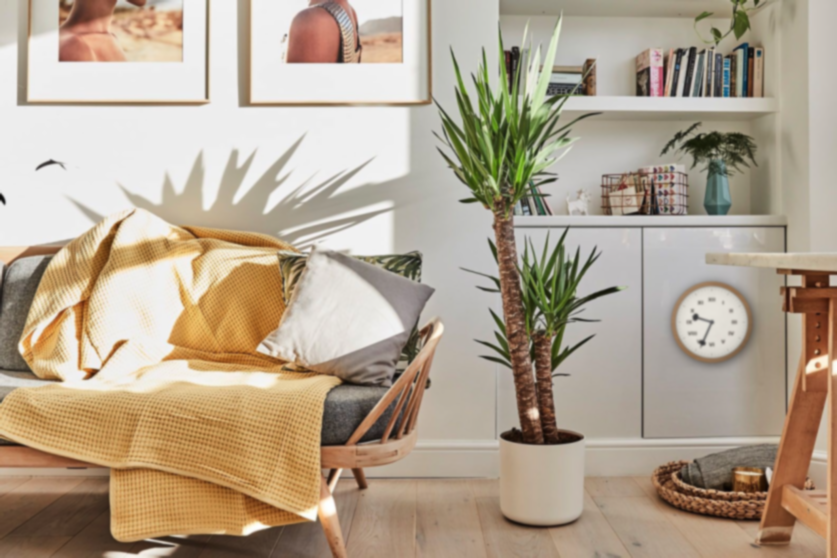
9.34
